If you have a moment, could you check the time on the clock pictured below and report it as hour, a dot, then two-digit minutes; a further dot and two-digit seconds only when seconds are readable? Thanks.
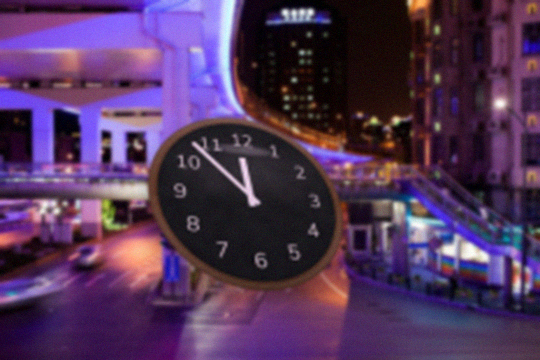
11.53
